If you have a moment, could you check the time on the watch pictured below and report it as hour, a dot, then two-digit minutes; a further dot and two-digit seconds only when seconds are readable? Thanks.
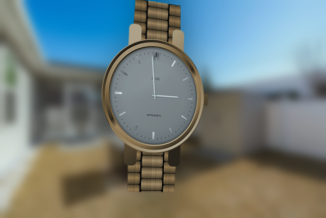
2.59
